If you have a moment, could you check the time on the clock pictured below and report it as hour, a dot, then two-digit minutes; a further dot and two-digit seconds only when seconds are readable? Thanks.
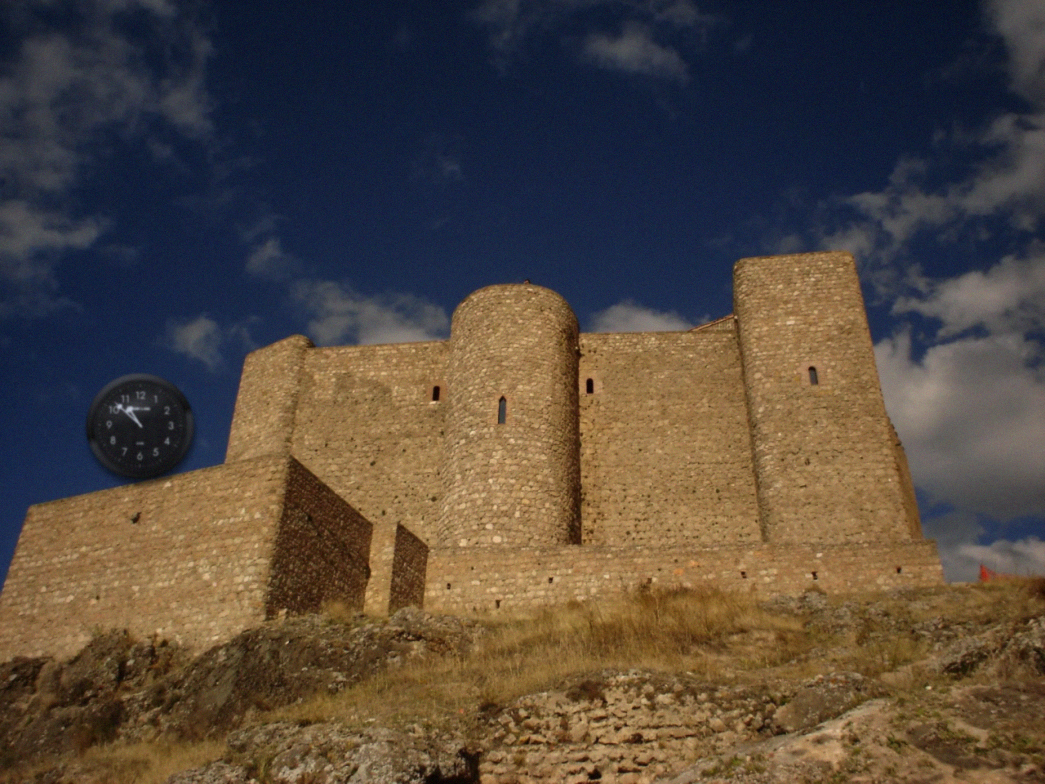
10.52
